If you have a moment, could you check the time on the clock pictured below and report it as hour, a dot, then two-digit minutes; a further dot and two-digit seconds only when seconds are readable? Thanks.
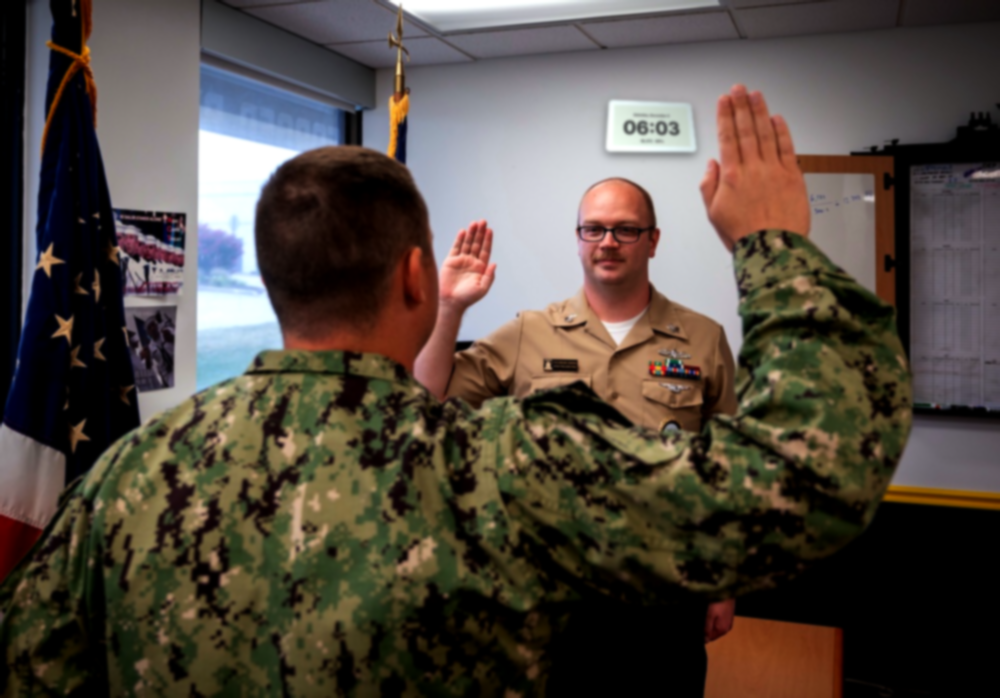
6.03
